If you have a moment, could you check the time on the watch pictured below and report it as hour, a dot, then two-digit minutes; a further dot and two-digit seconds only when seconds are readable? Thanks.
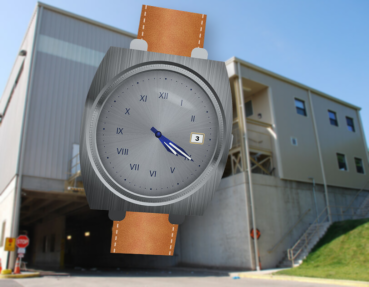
4.20
